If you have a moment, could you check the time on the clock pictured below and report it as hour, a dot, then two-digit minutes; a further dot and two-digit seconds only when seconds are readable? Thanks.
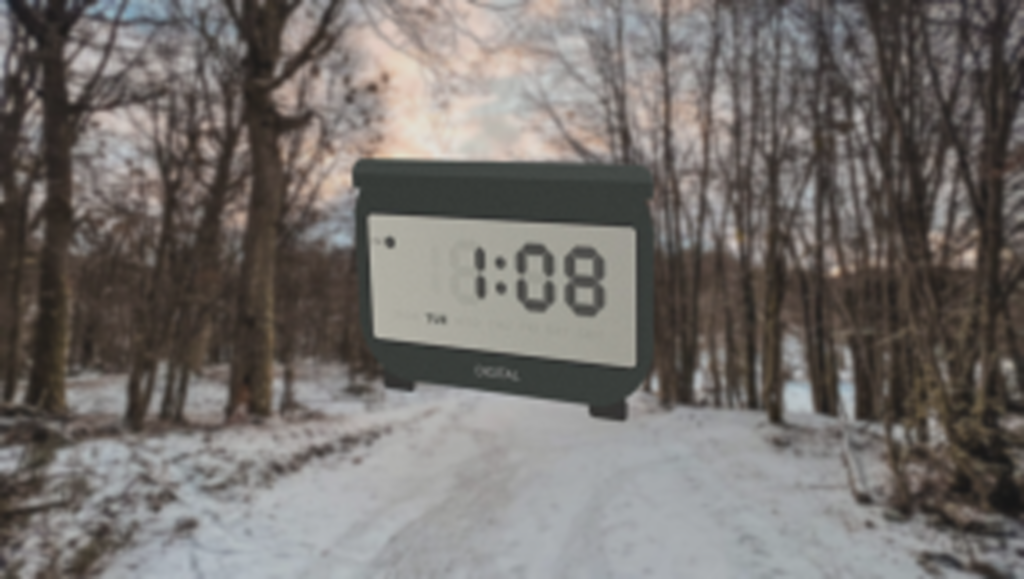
1.08
